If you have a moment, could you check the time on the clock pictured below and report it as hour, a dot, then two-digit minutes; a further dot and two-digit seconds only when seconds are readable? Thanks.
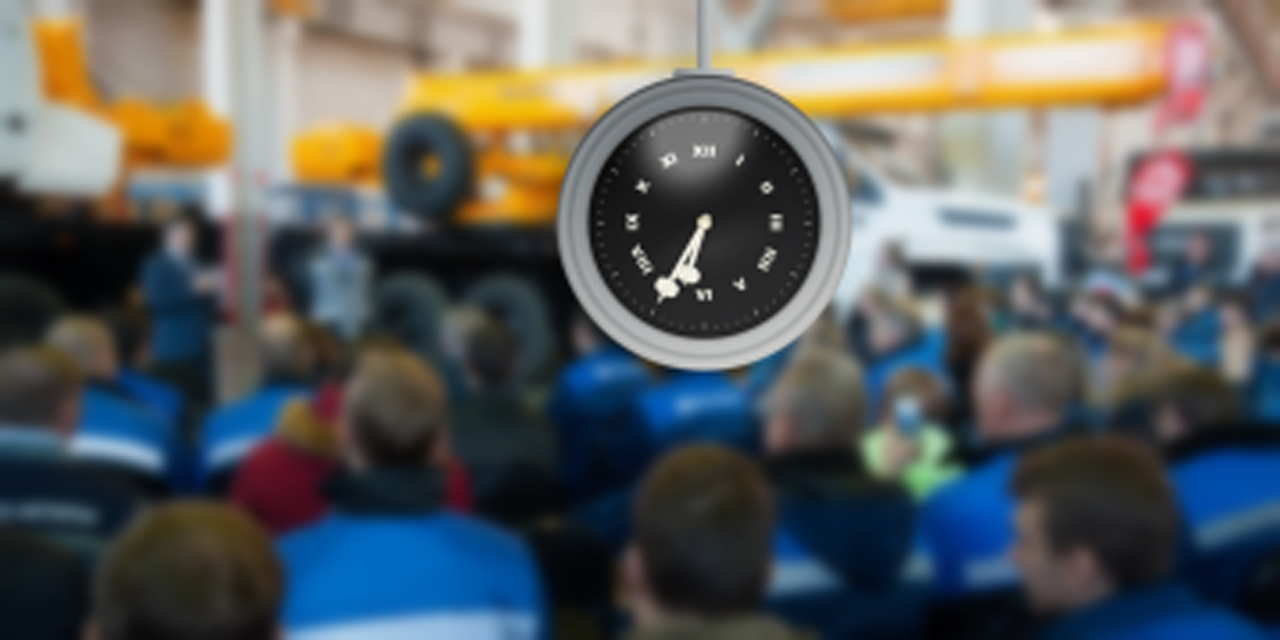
6.35
